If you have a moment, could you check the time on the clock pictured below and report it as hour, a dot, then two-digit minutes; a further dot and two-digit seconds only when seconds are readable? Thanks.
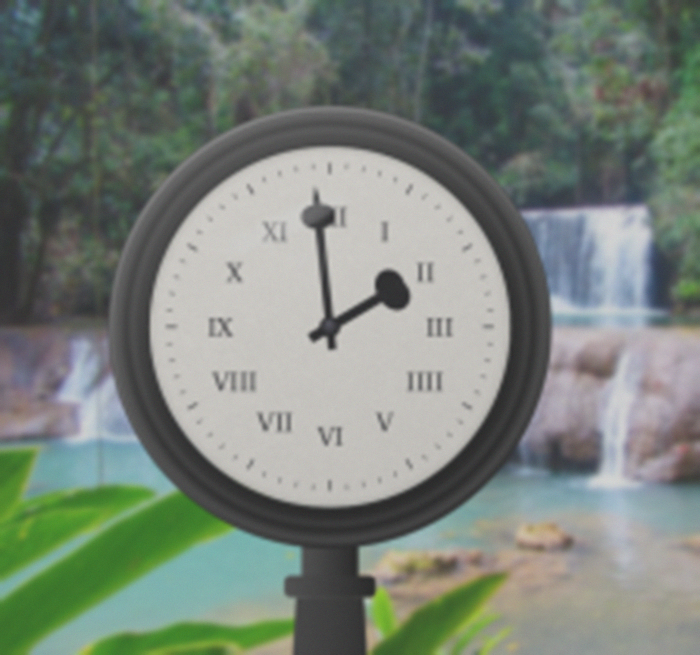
1.59
